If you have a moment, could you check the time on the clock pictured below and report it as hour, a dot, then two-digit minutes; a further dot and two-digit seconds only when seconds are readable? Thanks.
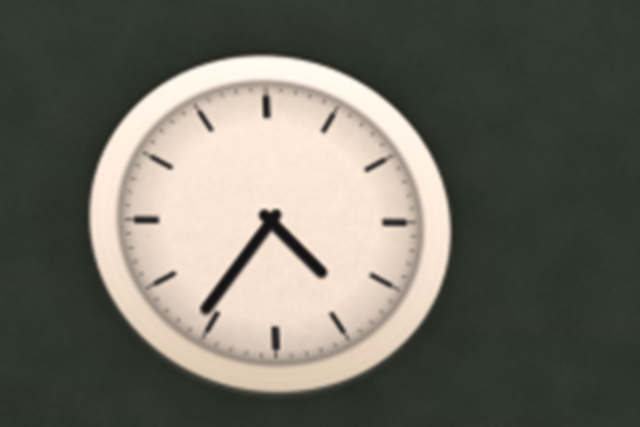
4.36
